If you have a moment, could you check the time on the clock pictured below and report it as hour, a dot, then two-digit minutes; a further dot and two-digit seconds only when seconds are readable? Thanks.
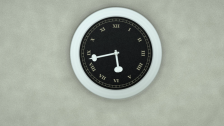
5.43
